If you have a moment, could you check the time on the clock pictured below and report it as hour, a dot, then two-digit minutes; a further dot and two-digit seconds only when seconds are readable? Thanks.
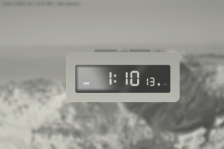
1.10.13
